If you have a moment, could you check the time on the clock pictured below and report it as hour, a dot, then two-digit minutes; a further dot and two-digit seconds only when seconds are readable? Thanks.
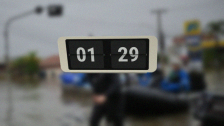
1.29
